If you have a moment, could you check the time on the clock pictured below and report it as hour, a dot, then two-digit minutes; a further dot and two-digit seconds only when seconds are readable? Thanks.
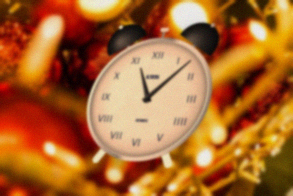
11.07
